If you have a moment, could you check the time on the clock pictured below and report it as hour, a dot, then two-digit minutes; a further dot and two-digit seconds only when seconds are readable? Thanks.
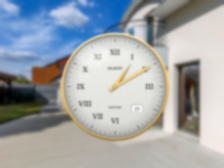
1.10
